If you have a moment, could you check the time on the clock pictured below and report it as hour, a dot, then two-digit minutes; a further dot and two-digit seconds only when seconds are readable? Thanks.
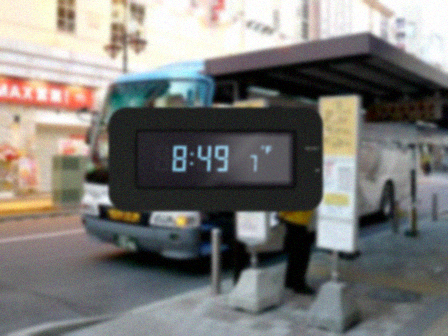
8.49
